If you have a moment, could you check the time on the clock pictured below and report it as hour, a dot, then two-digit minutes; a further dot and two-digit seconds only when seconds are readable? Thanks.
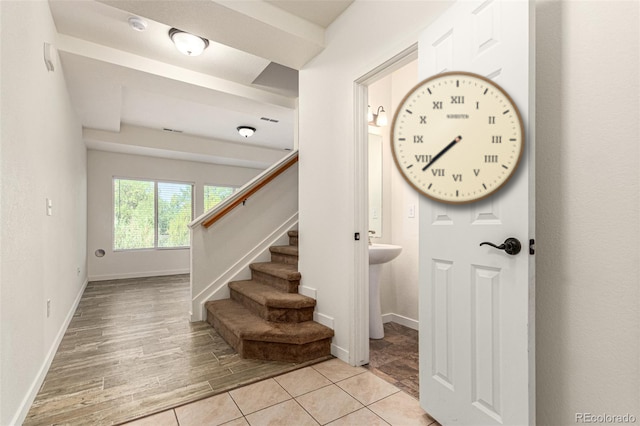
7.38
